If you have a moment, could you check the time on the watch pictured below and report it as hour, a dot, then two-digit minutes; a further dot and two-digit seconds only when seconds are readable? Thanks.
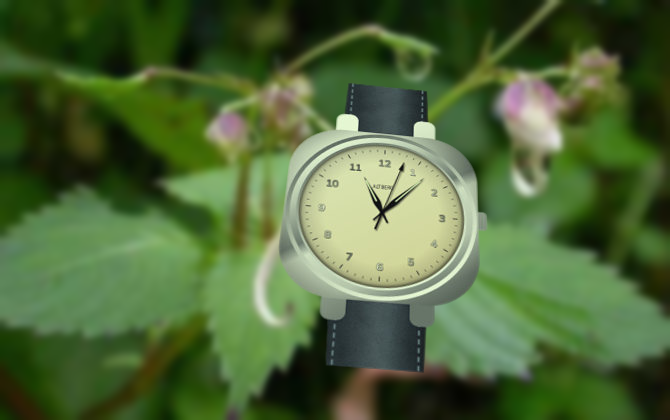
11.07.03
